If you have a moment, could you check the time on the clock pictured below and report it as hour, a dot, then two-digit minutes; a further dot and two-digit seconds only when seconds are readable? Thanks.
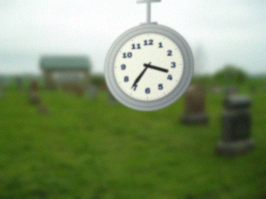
3.36
